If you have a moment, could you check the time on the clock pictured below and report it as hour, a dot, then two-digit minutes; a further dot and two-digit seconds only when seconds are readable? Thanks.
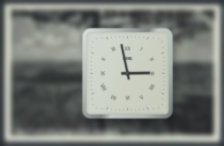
2.58
